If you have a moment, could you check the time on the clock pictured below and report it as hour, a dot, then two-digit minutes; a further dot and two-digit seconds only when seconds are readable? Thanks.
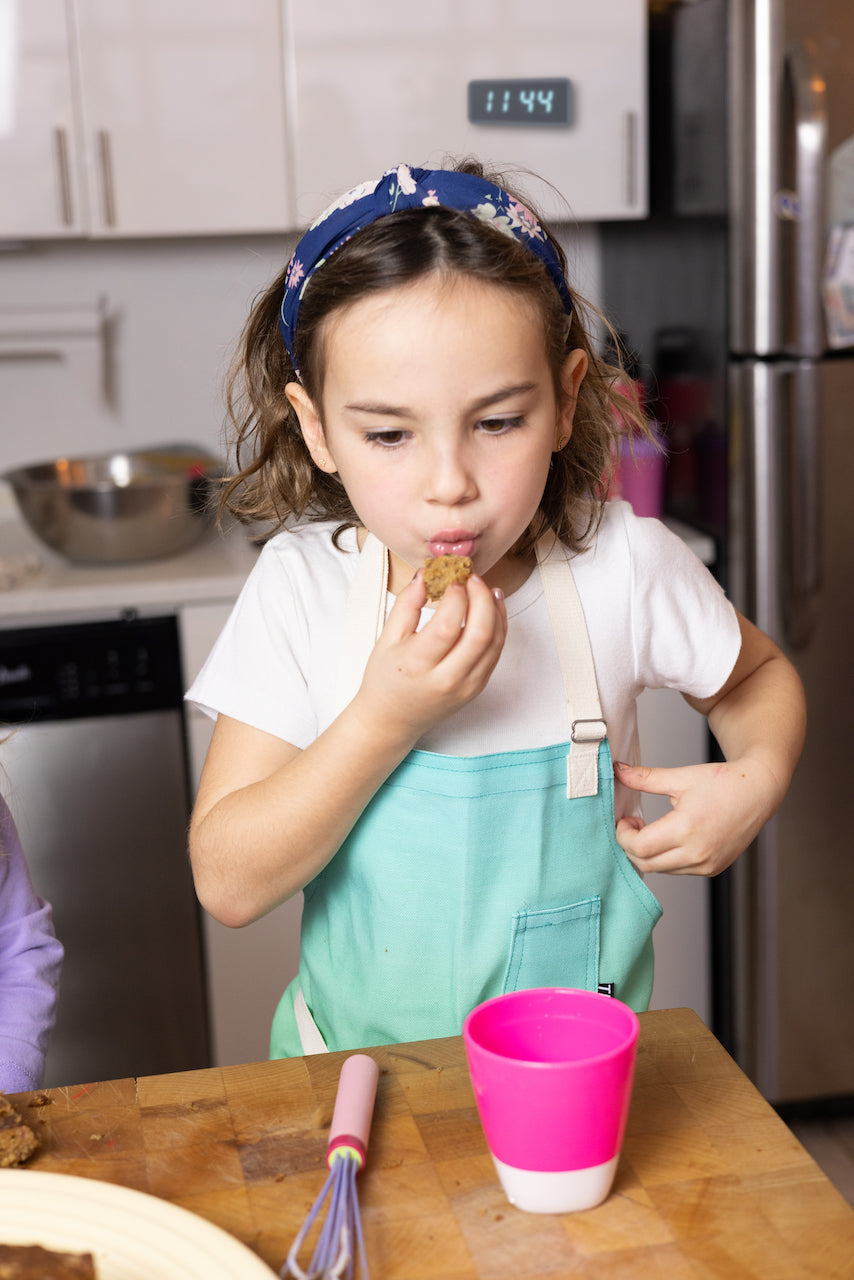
11.44
